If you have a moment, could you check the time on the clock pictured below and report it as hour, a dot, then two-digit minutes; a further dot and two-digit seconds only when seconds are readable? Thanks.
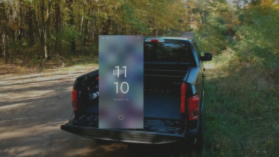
11.10
